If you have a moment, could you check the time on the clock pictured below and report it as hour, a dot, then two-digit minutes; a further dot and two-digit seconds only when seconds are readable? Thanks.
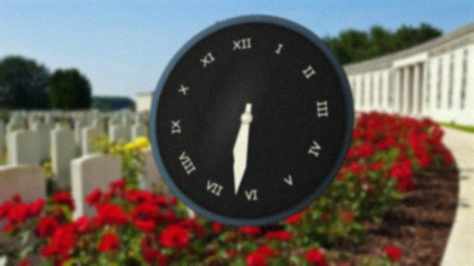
6.32
